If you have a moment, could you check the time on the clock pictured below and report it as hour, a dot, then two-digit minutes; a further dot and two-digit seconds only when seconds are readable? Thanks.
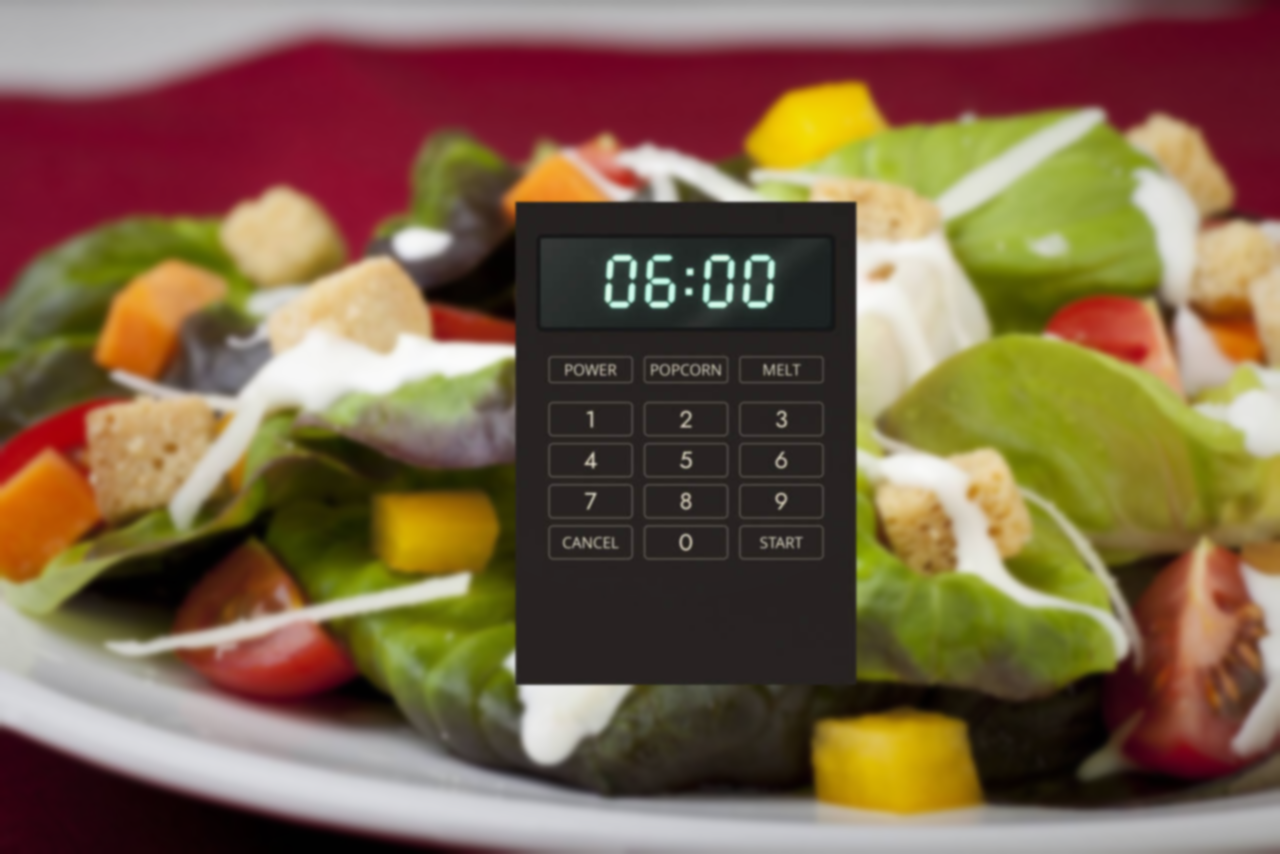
6.00
